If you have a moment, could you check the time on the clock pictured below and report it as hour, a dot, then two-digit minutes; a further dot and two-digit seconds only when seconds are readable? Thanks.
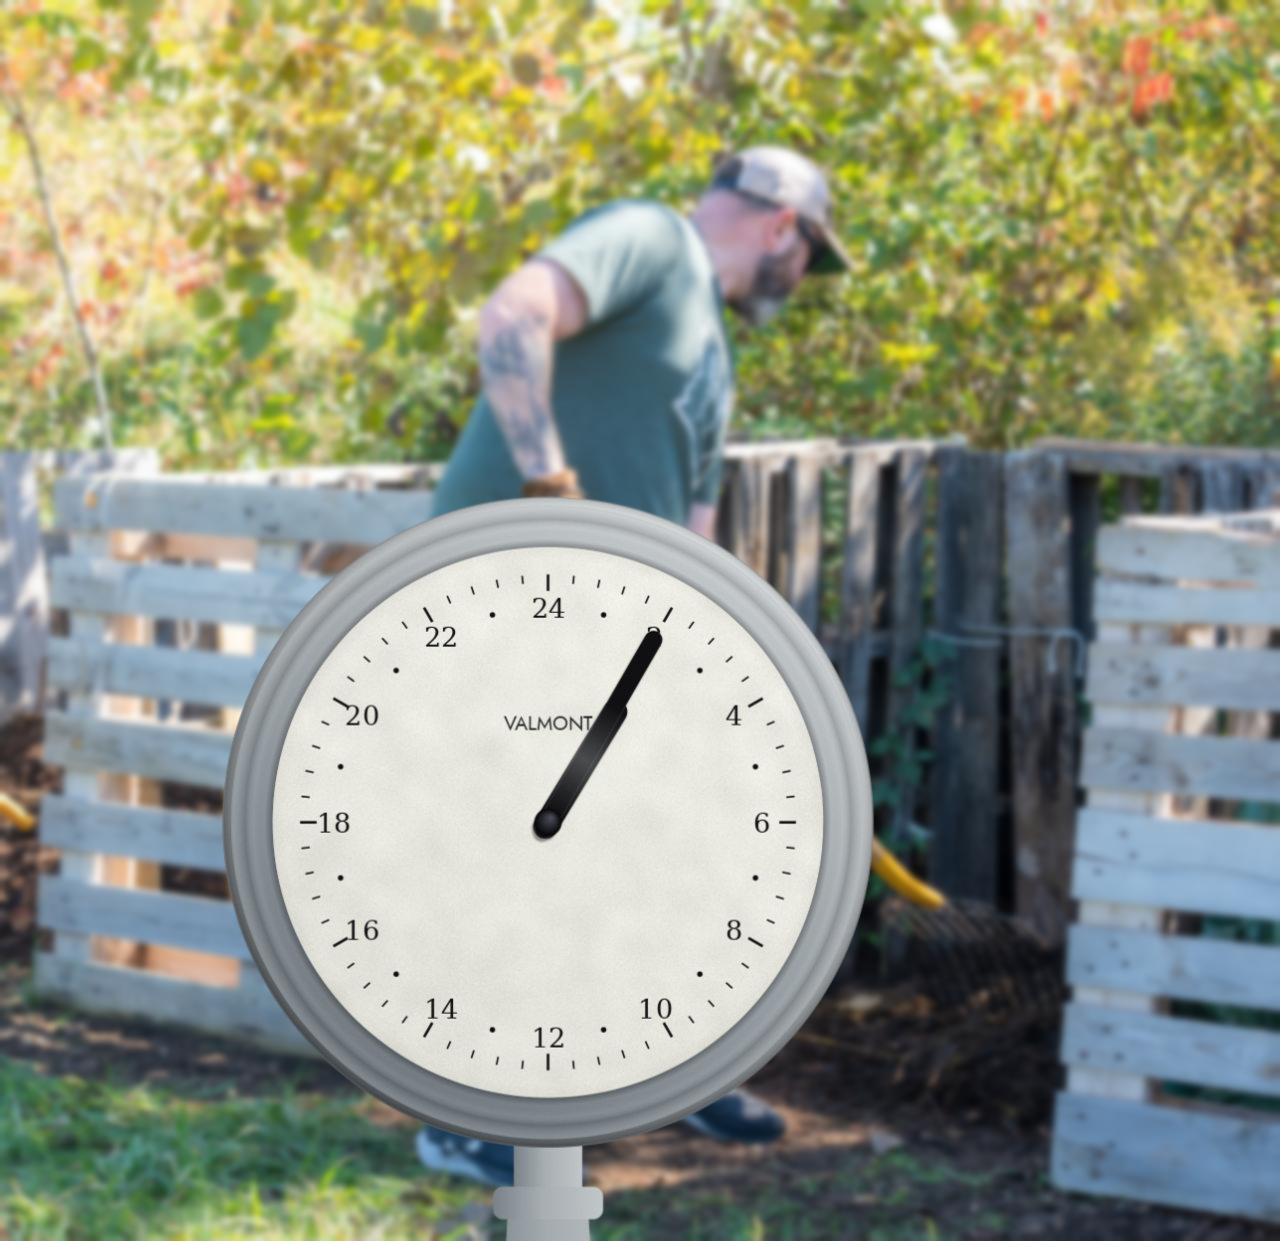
2.05
